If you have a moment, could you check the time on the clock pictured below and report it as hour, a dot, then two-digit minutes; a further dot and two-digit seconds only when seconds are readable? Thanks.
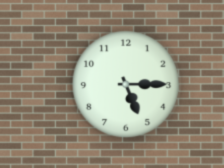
5.15
